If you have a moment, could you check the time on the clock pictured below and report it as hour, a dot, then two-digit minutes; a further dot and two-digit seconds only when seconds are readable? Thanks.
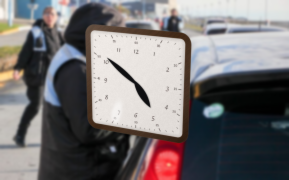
4.51
